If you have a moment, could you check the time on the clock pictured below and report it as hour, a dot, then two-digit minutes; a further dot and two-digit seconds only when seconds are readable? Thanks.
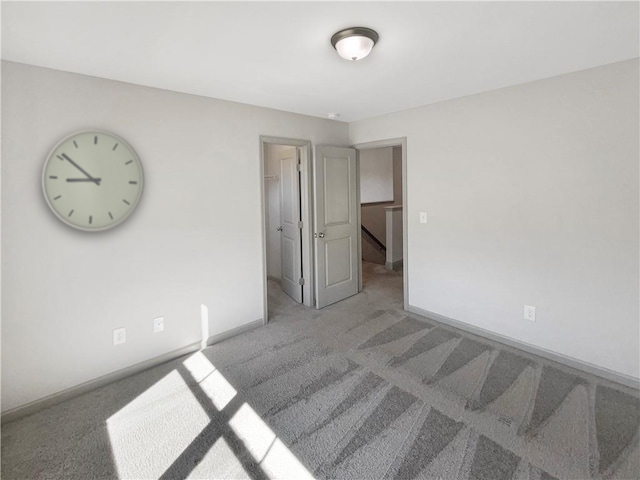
8.51
